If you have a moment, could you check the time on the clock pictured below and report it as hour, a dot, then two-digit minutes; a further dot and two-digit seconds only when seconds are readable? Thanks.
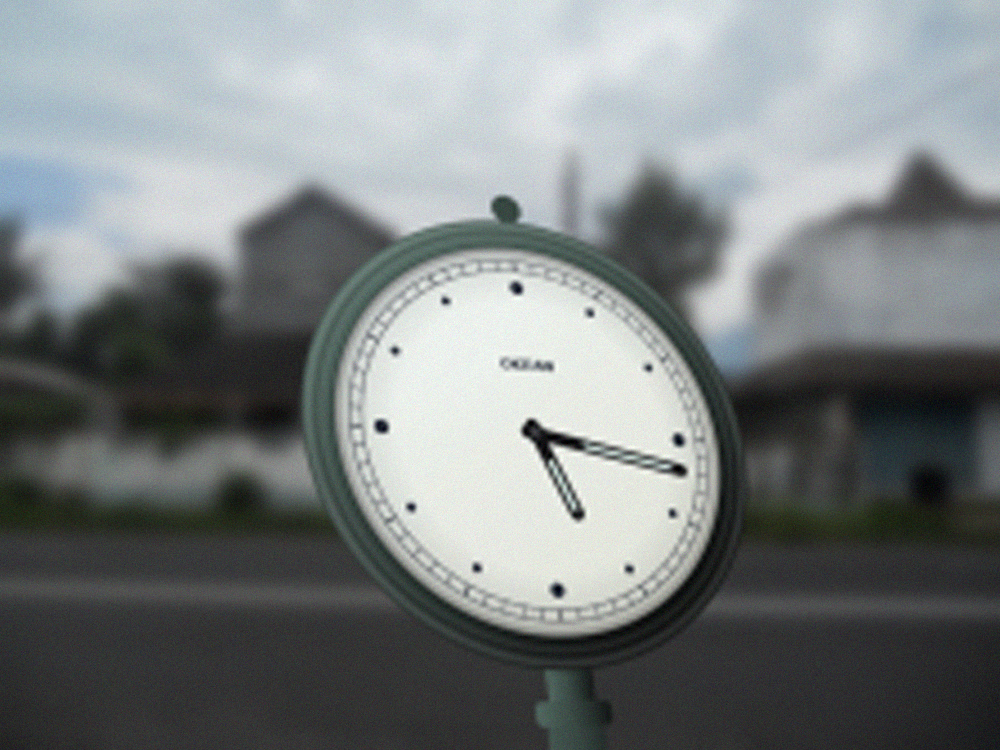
5.17
